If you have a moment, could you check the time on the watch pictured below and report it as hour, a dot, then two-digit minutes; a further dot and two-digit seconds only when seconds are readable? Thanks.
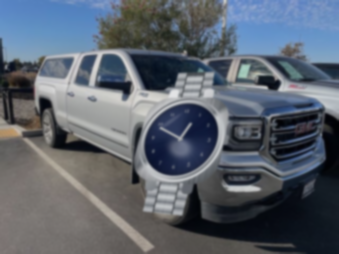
12.49
